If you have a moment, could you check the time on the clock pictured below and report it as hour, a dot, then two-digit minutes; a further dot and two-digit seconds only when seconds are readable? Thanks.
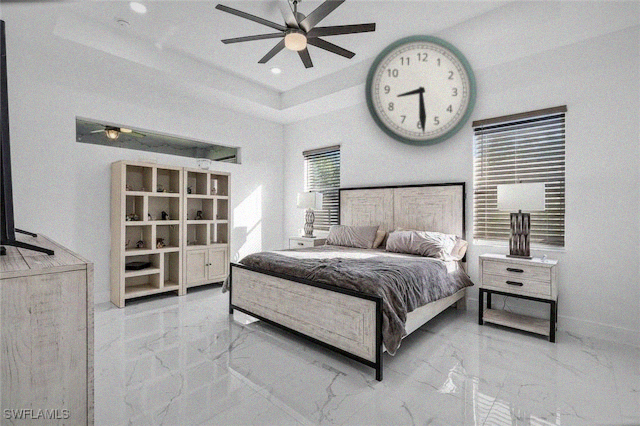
8.29
